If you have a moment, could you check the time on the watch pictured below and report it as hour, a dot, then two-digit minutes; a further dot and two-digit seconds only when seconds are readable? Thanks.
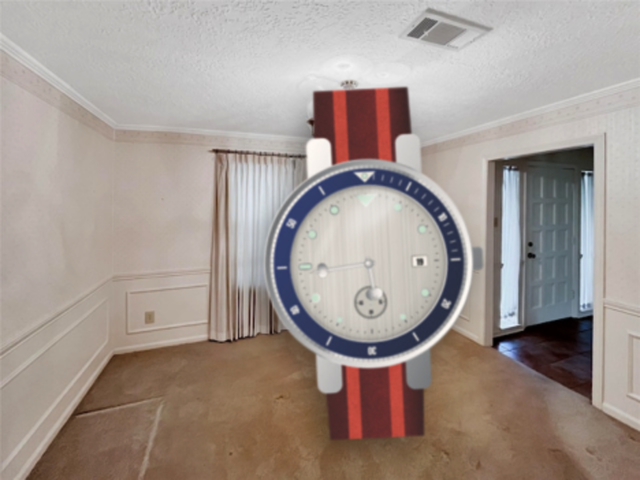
5.44
